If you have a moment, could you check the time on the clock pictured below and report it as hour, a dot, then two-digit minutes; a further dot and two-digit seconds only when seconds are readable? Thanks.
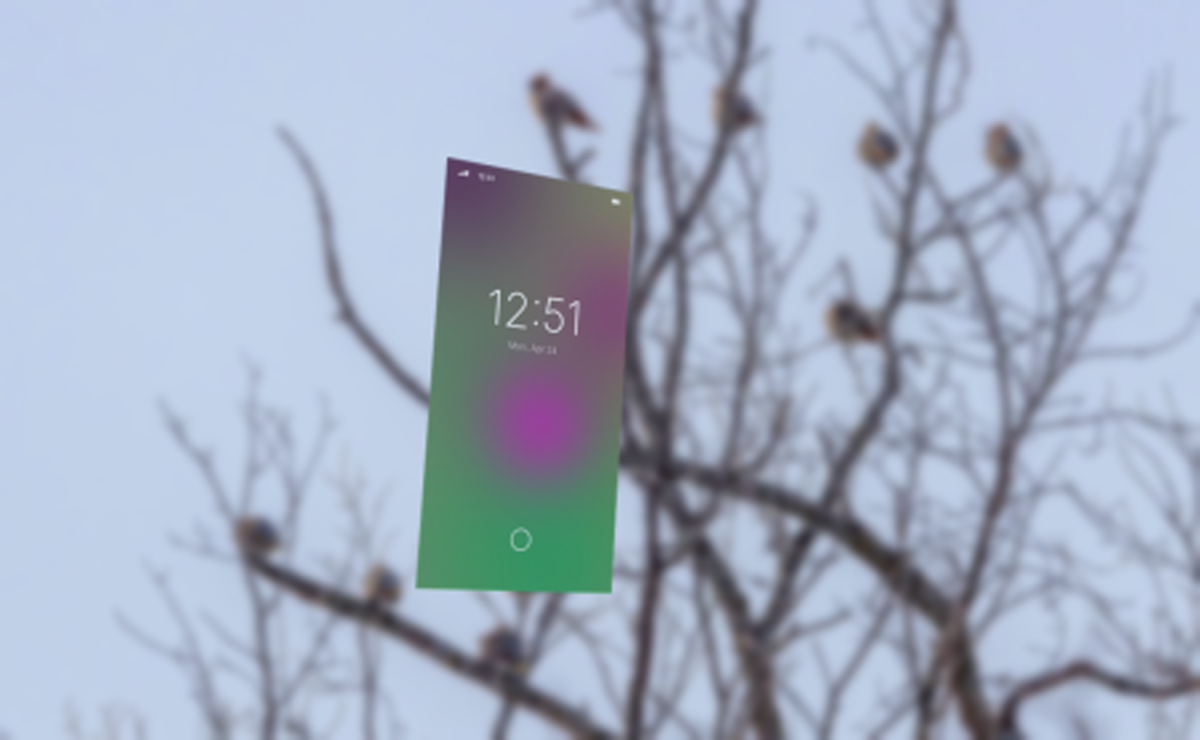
12.51
